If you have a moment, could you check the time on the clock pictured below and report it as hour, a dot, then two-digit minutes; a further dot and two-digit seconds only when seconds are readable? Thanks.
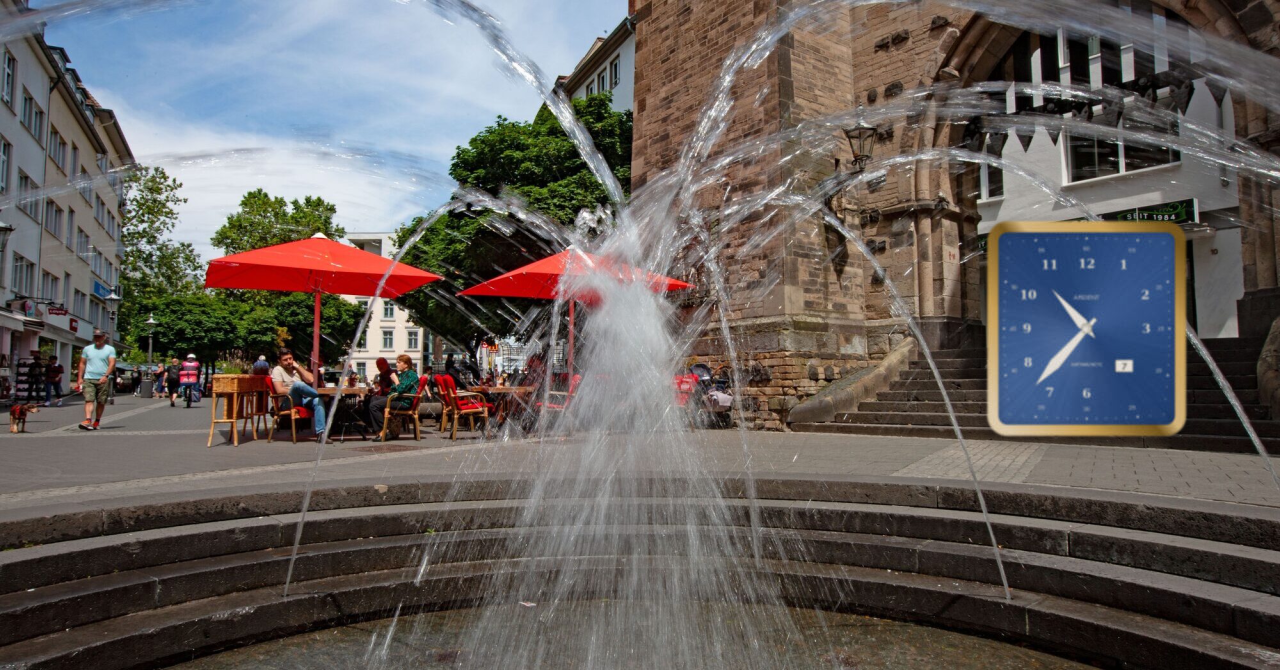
10.37
